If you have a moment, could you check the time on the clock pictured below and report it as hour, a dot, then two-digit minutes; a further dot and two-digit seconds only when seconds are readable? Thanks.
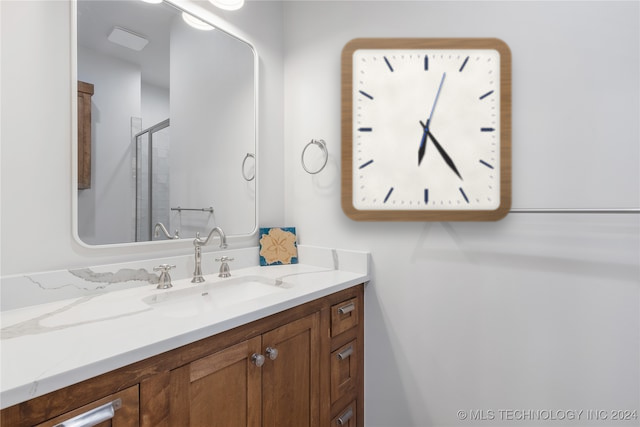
6.24.03
